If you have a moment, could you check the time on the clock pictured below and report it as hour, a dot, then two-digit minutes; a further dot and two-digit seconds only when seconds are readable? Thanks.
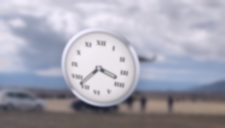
3.37
